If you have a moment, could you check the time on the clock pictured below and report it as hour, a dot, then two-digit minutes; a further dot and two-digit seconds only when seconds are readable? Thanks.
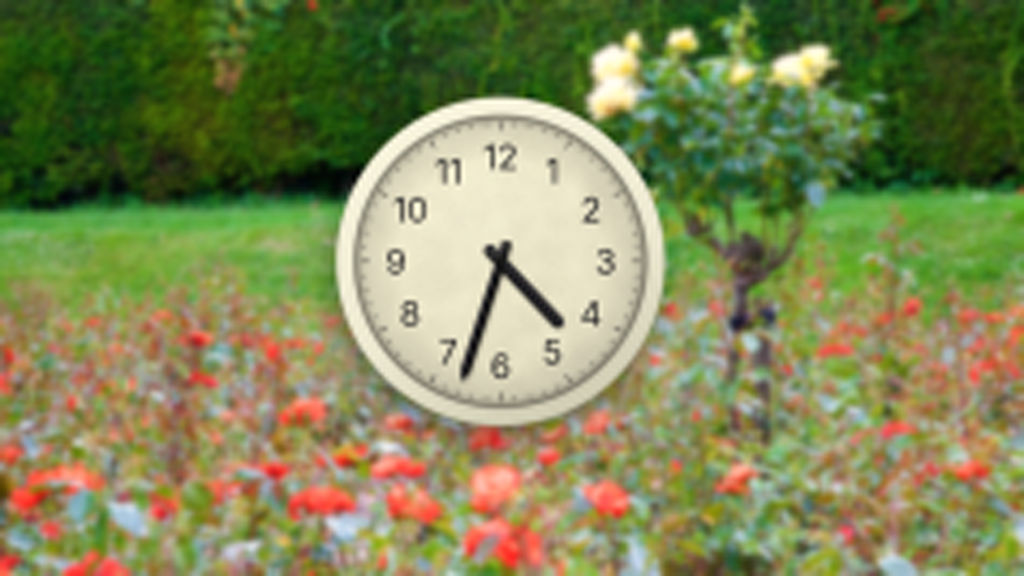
4.33
